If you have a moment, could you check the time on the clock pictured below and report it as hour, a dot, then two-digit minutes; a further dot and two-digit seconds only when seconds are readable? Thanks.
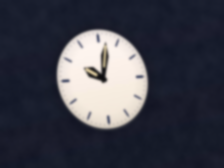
10.02
